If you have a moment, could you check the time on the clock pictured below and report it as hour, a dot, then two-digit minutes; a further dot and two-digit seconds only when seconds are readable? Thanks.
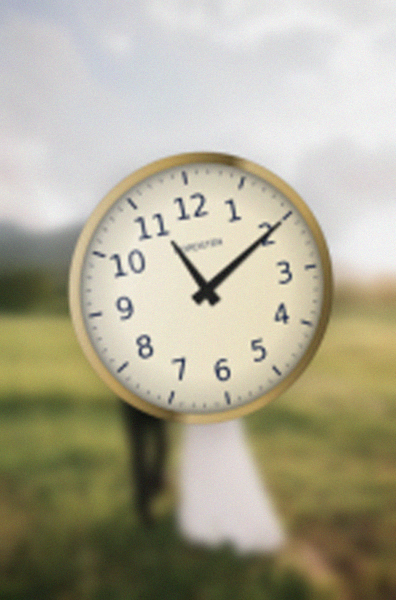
11.10
